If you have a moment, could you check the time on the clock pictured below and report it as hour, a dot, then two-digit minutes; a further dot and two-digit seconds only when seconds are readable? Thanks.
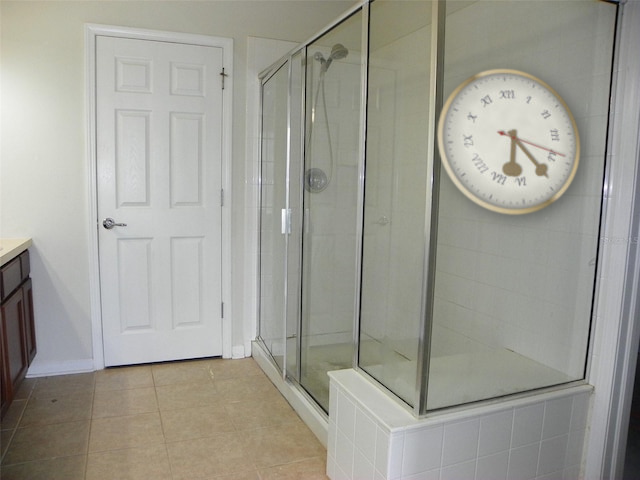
6.24.19
